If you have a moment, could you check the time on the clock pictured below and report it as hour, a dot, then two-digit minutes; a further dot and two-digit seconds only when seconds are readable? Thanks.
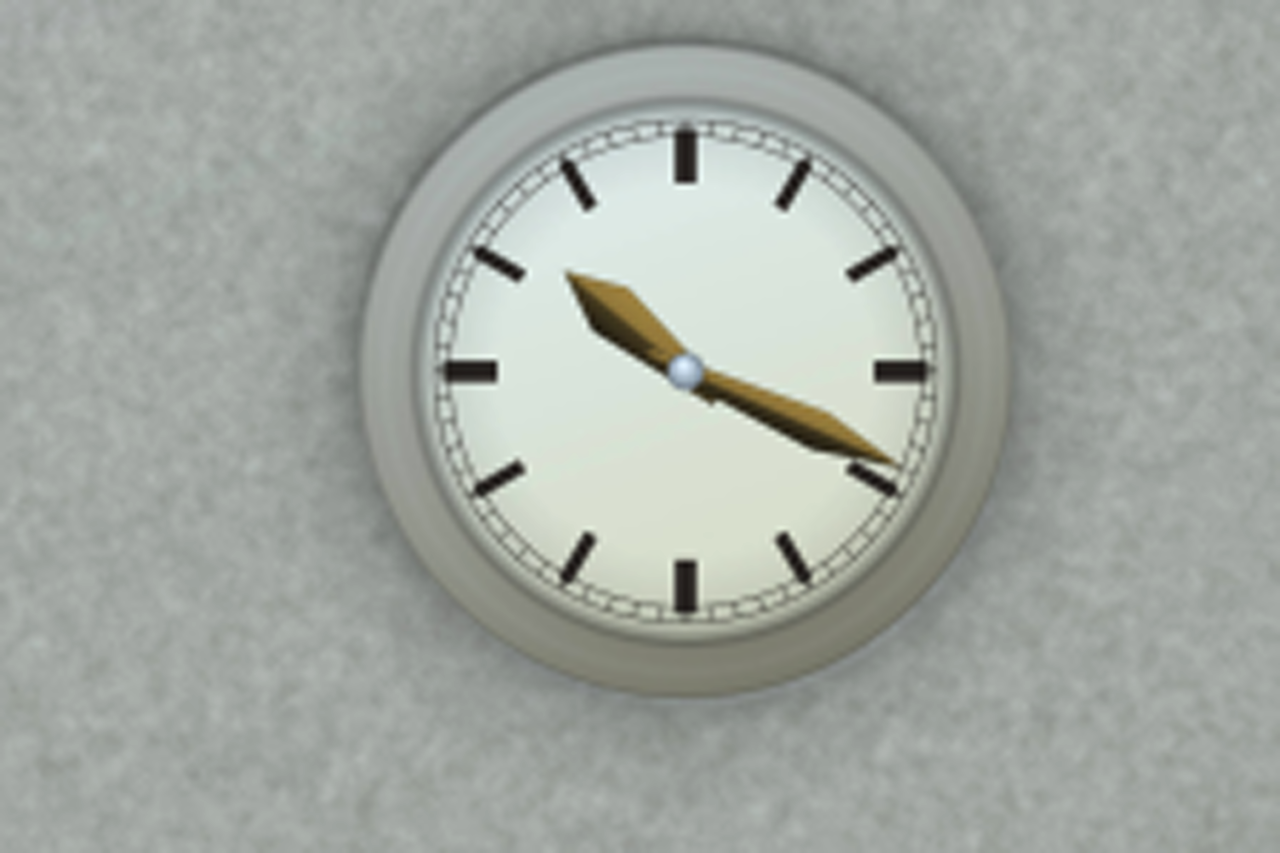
10.19
